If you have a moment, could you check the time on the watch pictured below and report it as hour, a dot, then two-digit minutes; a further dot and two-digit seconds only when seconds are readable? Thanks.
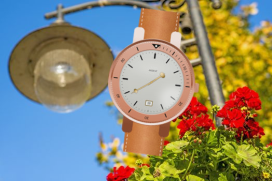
1.39
